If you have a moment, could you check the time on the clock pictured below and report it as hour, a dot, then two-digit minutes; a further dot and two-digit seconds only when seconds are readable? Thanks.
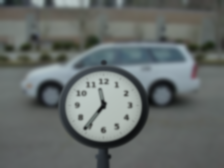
11.36
